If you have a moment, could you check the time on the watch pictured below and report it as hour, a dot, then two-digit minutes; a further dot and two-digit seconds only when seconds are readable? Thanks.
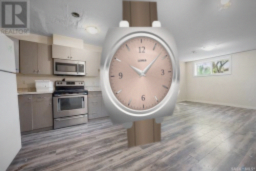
10.08
